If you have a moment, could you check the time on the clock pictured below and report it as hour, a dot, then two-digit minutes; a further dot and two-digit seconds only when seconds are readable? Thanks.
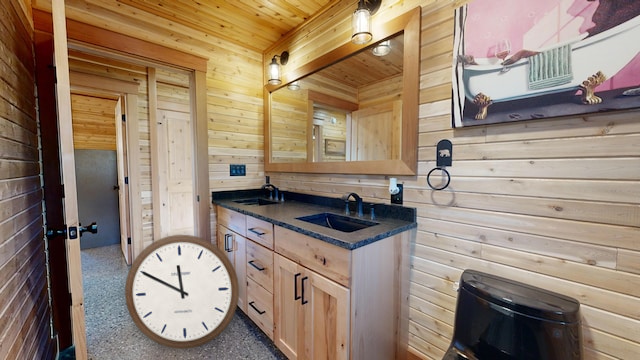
11.50
